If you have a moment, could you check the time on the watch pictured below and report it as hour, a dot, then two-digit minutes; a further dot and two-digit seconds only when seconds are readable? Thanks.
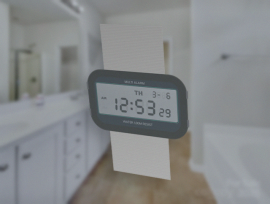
12.53.29
